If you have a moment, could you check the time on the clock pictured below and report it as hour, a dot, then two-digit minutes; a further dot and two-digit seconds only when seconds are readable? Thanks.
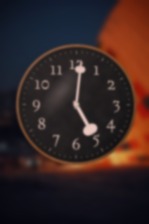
5.01
